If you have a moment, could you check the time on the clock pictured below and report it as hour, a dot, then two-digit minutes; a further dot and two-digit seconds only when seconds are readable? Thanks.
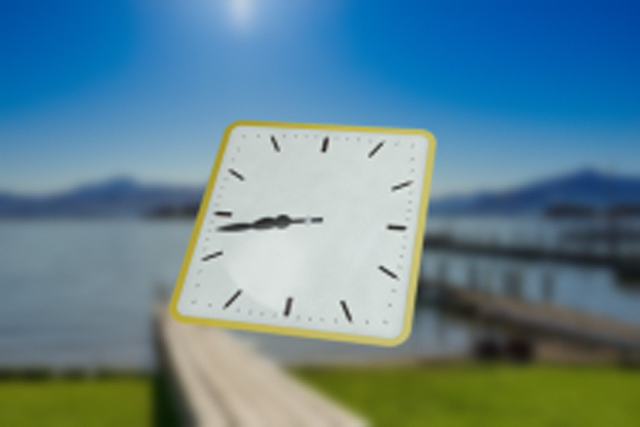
8.43
